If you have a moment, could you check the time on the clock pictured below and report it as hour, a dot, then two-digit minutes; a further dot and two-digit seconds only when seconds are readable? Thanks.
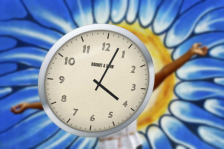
4.03
